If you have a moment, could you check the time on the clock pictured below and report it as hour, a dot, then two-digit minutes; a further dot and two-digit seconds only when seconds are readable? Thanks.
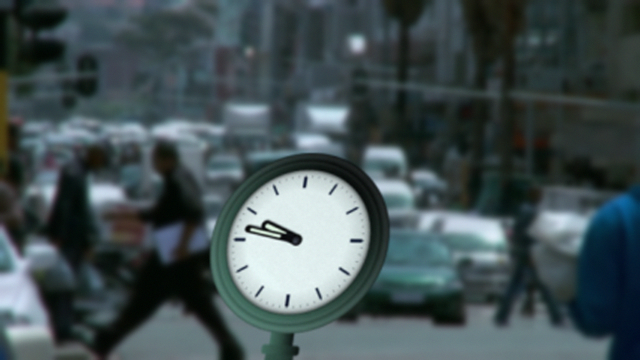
9.47
